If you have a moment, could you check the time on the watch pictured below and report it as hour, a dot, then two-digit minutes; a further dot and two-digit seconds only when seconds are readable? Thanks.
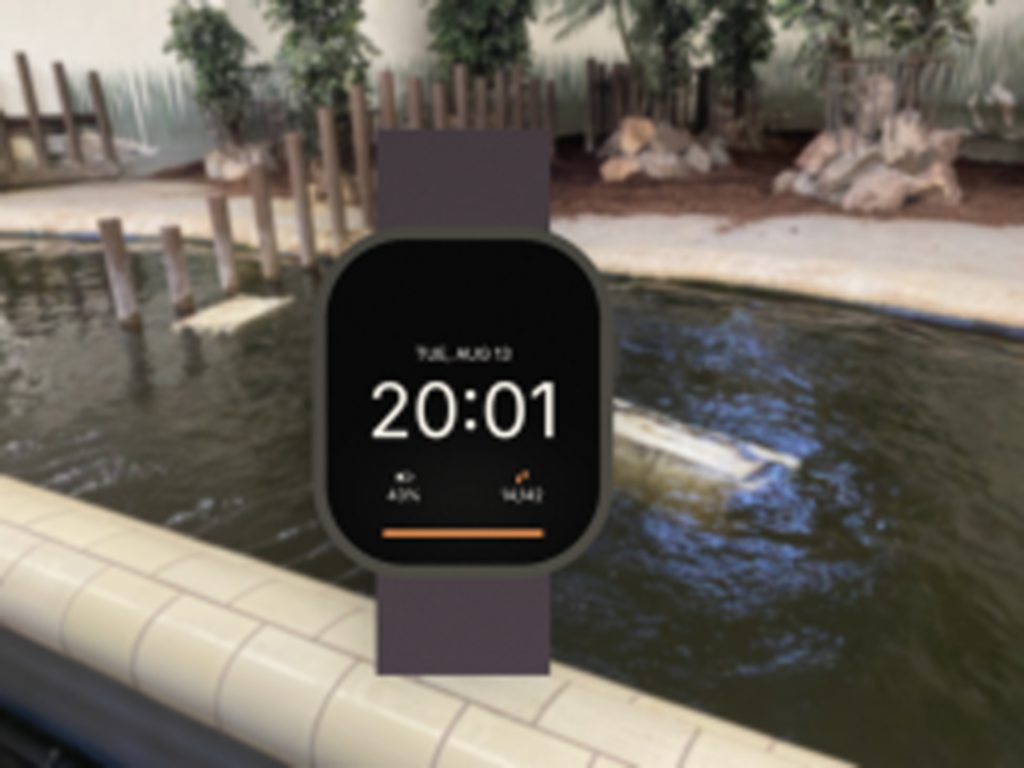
20.01
